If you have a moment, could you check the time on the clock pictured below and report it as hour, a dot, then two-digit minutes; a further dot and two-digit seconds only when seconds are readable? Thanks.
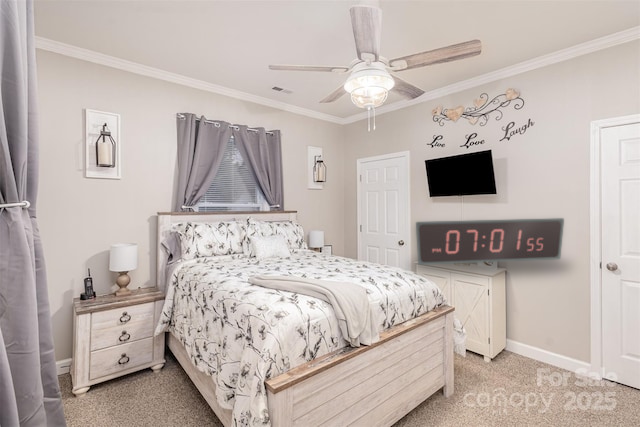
7.01.55
